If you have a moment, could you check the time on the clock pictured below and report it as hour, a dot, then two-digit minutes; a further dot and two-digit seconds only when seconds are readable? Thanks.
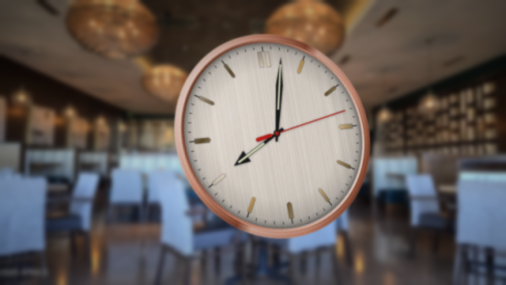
8.02.13
